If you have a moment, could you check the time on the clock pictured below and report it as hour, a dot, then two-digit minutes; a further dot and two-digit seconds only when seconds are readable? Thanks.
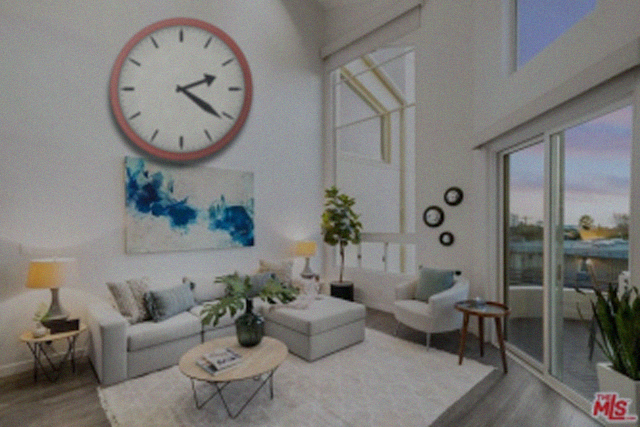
2.21
